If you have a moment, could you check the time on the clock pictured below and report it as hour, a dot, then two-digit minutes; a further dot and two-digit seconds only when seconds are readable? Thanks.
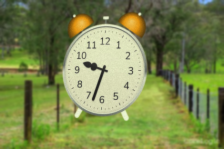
9.33
